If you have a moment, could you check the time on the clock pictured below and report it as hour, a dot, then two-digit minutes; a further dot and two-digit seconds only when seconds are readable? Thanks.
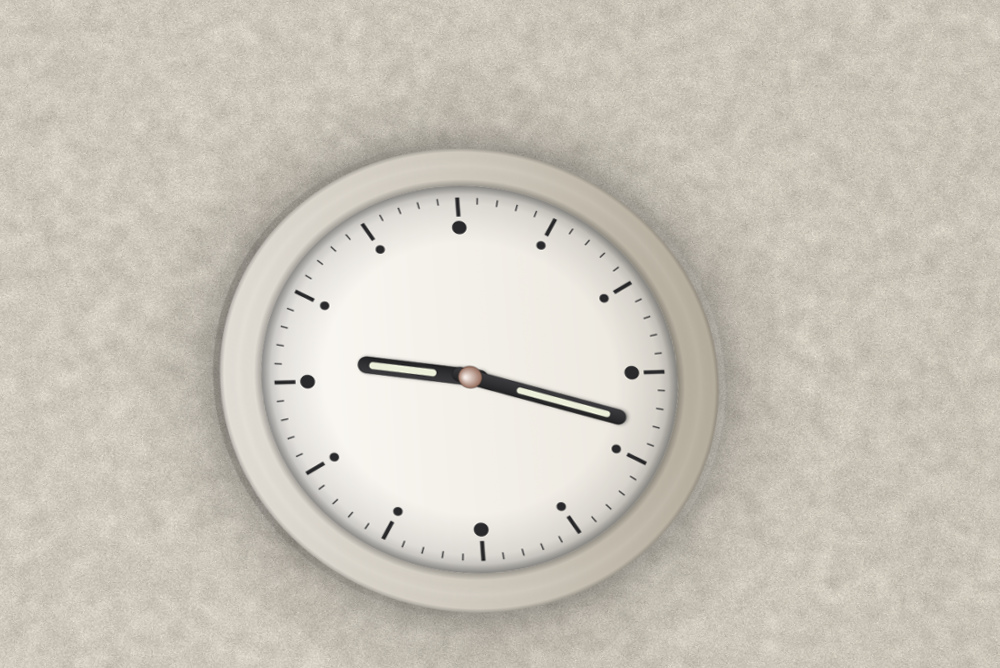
9.18
